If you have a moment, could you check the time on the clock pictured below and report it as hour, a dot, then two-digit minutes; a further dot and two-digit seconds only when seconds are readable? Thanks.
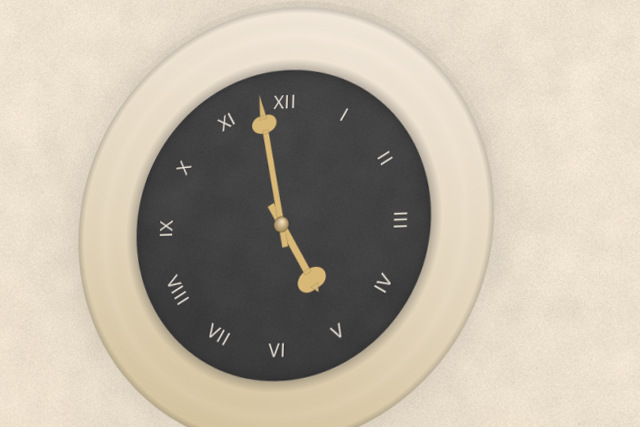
4.58
